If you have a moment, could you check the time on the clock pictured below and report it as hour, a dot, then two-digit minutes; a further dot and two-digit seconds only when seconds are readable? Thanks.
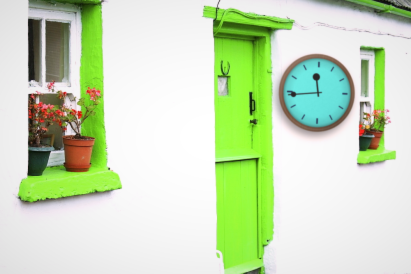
11.44
